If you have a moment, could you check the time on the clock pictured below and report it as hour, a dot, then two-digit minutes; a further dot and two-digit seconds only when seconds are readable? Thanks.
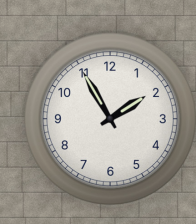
1.55
